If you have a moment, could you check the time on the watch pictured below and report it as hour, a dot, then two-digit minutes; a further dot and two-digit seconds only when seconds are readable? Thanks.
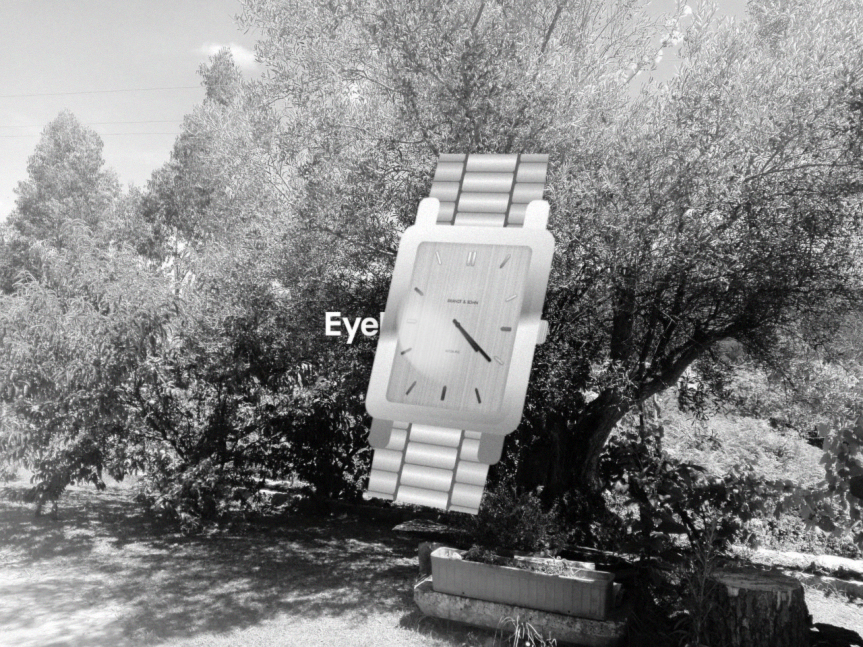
4.21
